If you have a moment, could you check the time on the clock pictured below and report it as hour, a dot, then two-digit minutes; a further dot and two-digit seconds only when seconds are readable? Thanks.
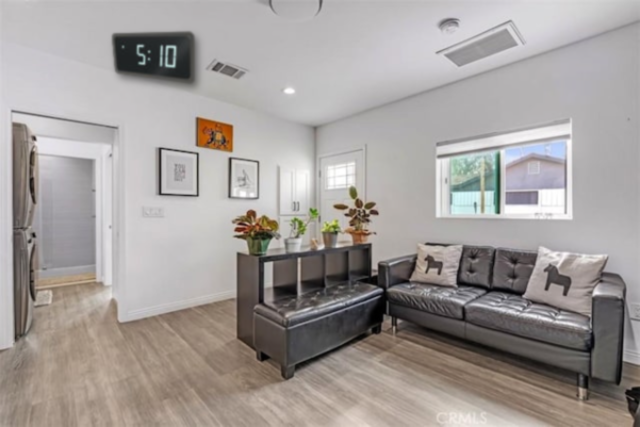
5.10
